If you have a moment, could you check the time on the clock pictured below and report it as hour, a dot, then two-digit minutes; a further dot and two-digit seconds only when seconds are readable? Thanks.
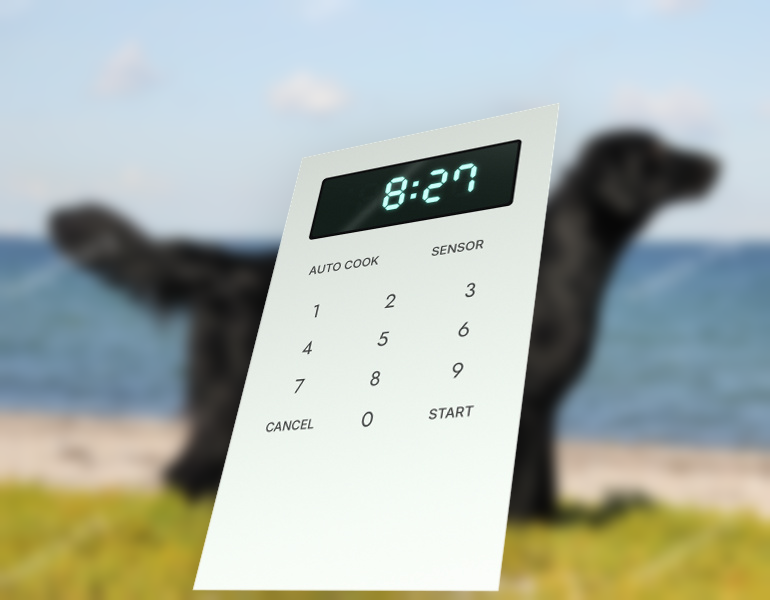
8.27
